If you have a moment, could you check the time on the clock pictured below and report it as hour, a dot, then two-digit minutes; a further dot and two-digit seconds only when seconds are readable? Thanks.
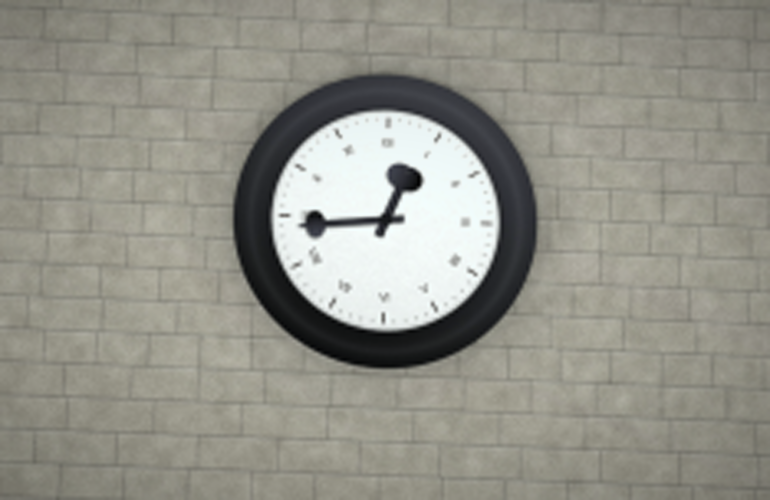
12.44
